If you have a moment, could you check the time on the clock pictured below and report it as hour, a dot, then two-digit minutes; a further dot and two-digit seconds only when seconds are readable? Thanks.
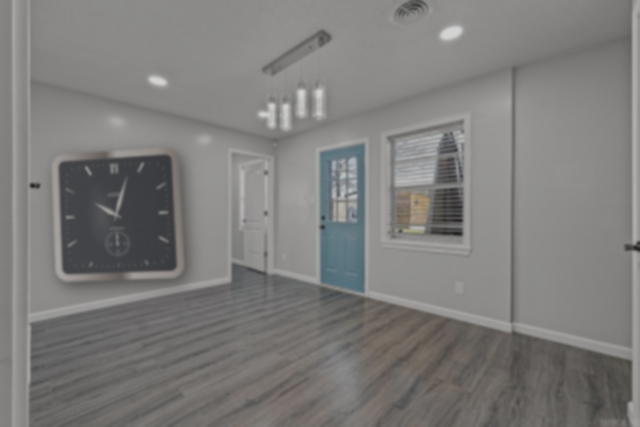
10.03
